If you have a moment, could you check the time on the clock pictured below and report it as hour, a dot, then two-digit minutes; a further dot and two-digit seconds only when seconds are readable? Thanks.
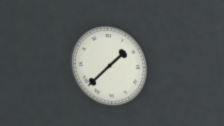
1.38
